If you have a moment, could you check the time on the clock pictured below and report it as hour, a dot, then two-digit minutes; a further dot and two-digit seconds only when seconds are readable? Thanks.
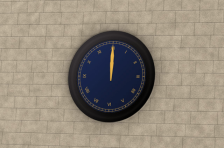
12.00
